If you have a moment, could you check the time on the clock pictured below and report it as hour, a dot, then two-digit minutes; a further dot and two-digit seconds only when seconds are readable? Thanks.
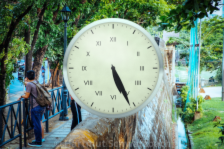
5.26
